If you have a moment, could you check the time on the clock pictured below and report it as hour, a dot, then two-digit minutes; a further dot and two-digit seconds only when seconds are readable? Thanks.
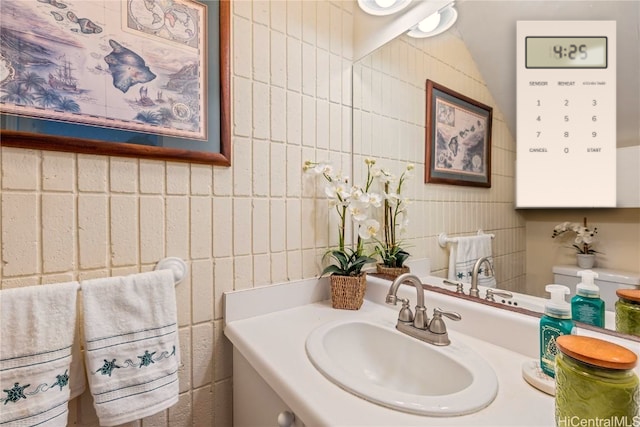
4.25
